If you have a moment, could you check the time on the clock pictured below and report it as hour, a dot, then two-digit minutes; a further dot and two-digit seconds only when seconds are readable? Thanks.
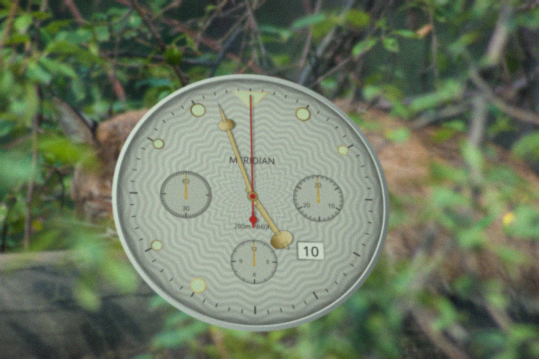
4.57
